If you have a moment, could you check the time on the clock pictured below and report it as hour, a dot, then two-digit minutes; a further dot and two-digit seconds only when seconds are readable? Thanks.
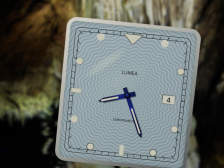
8.26
